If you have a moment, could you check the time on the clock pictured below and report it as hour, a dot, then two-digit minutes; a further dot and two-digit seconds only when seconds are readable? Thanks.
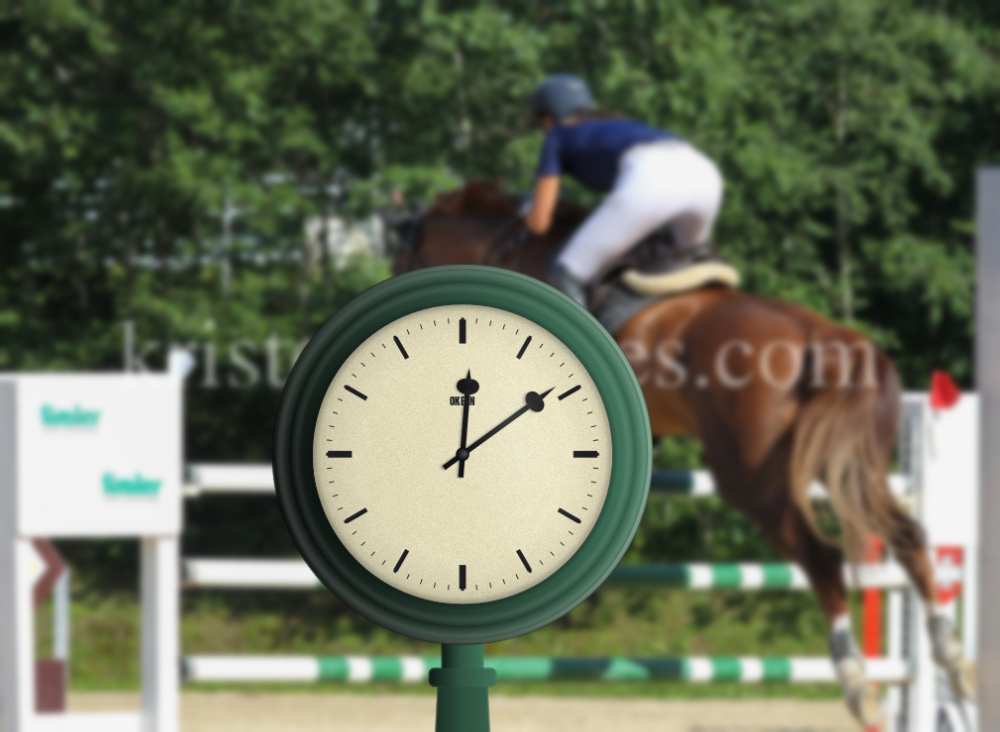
12.09
